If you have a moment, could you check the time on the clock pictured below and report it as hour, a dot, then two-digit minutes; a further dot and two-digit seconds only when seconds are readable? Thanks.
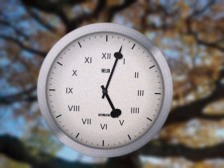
5.03
